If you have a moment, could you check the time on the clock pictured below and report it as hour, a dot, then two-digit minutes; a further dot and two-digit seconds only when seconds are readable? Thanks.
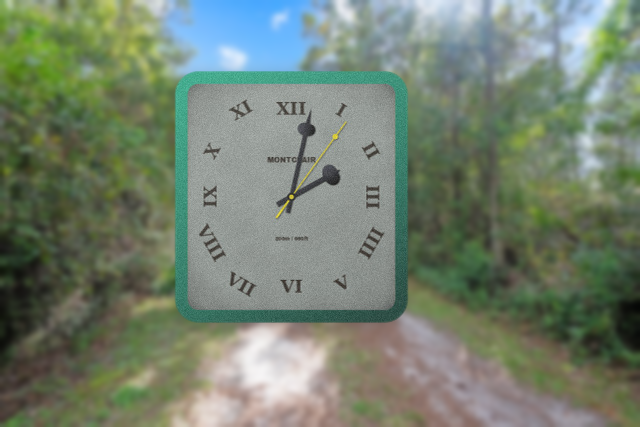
2.02.06
